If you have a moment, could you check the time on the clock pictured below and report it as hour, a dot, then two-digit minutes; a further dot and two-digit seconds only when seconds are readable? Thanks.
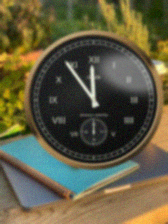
11.54
